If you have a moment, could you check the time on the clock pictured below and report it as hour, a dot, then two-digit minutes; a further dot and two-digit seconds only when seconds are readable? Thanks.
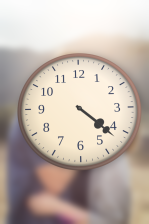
4.22
